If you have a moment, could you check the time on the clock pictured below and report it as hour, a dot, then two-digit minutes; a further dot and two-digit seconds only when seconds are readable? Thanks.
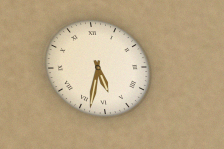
5.33
